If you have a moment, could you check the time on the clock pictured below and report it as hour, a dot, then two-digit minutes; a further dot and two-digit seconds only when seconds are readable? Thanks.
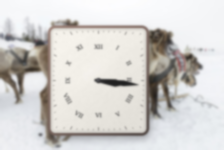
3.16
